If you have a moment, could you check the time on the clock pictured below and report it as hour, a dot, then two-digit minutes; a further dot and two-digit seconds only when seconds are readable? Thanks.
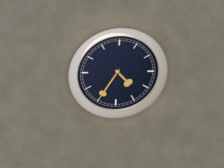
4.35
